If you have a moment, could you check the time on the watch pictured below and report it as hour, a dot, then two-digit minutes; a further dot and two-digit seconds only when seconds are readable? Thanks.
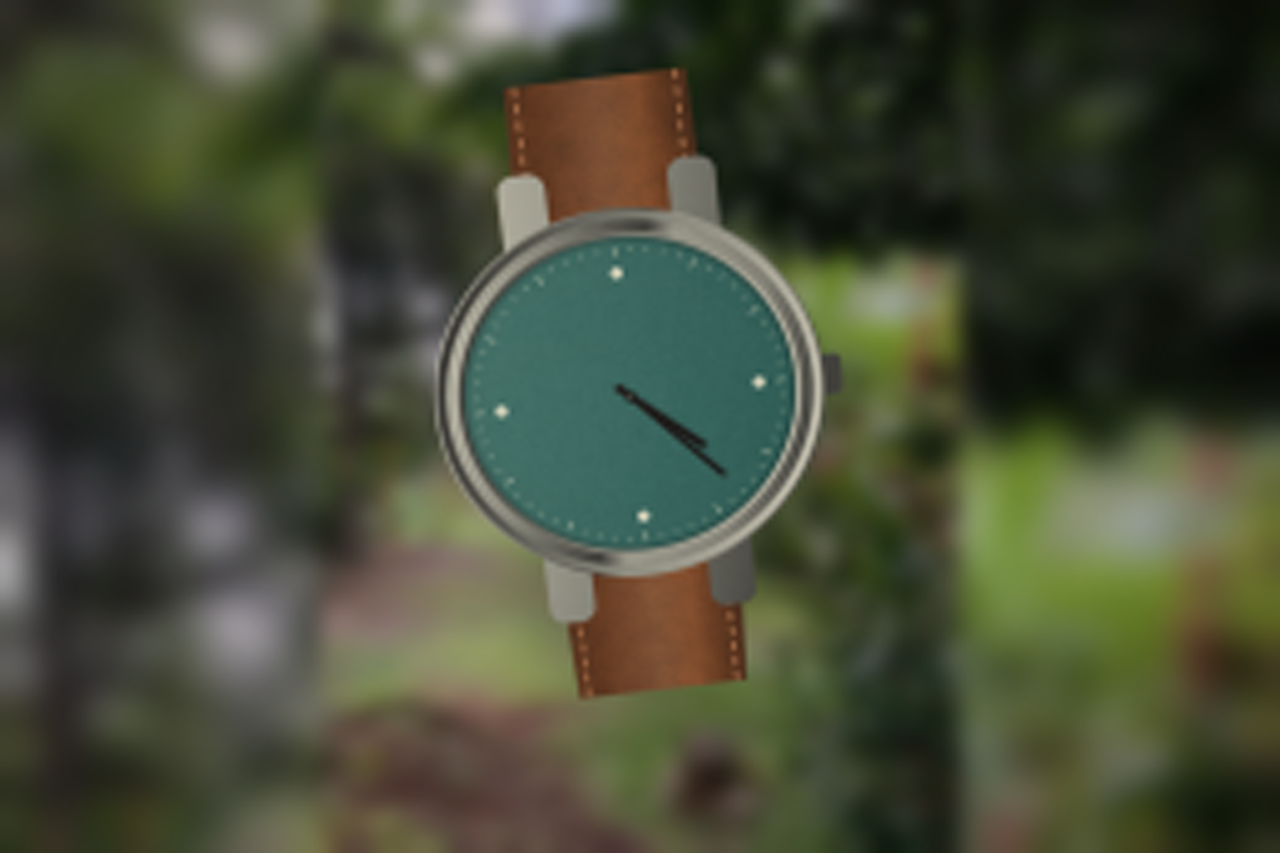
4.23
